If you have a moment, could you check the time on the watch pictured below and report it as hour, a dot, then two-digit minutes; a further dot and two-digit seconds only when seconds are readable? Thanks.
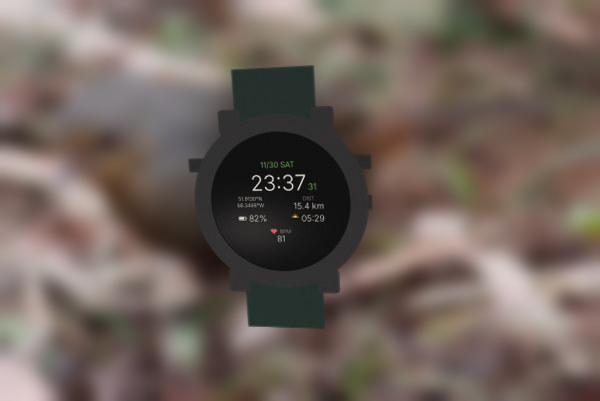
23.37.31
